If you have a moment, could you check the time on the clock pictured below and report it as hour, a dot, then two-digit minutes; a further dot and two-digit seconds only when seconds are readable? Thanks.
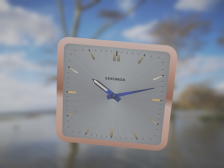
10.12
